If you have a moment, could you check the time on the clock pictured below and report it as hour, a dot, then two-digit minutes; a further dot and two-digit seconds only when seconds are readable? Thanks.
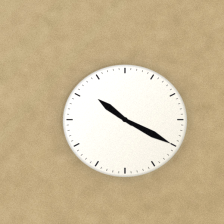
10.20
